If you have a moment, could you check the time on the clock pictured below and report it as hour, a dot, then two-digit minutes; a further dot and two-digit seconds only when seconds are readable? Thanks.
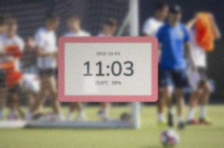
11.03
